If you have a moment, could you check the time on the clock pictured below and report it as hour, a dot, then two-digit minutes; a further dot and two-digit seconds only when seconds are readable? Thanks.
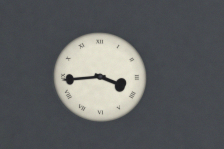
3.44
